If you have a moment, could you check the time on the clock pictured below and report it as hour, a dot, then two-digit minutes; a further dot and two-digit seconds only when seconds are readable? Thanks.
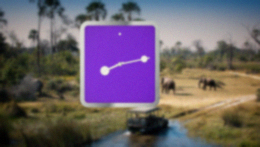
8.13
